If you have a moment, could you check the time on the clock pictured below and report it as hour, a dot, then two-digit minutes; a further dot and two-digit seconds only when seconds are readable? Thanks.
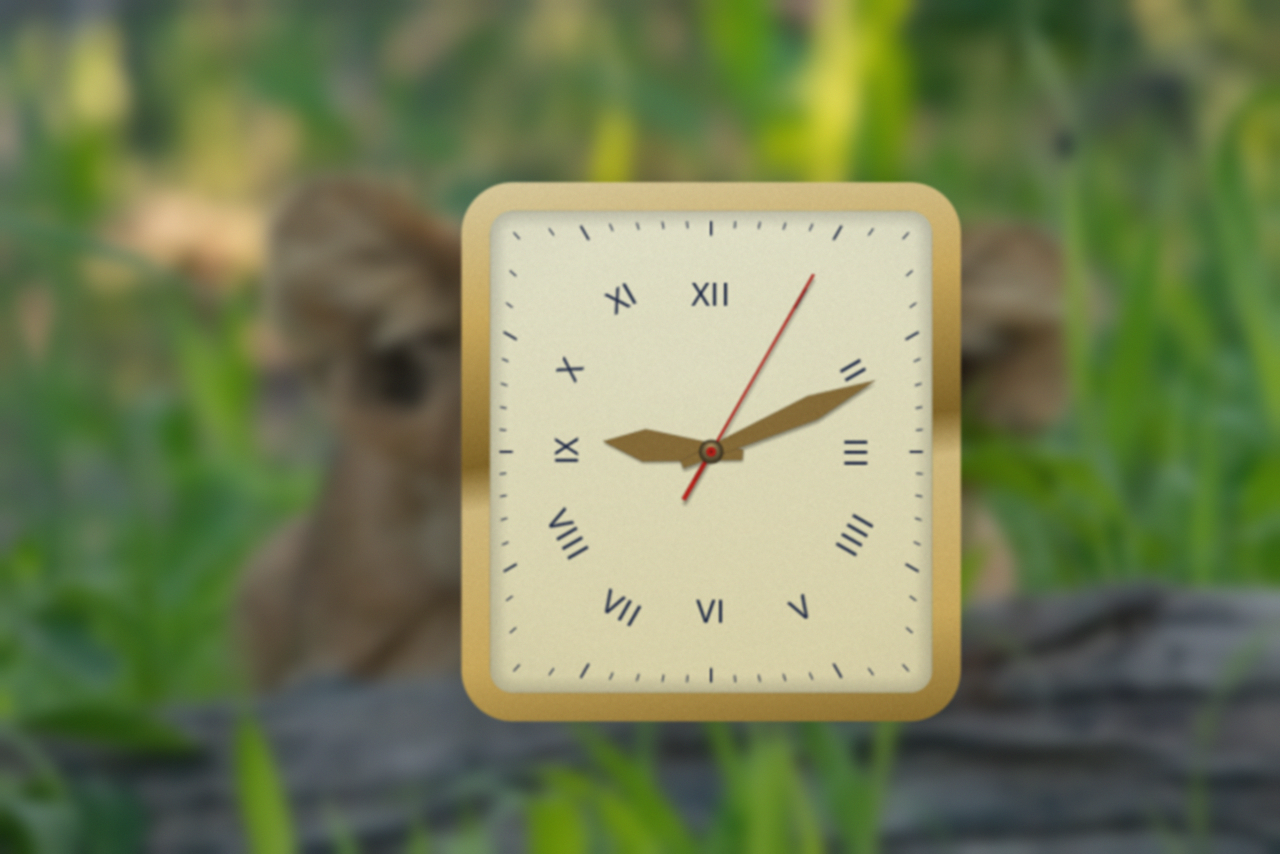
9.11.05
